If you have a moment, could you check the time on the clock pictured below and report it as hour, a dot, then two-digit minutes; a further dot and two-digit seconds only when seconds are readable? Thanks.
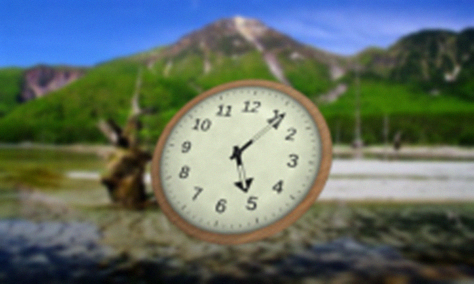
5.06
